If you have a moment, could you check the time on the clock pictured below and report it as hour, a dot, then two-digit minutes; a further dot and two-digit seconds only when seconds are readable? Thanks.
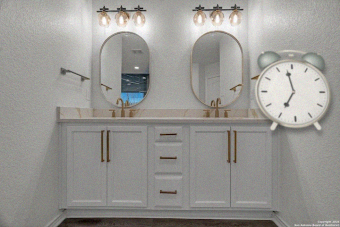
6.58
